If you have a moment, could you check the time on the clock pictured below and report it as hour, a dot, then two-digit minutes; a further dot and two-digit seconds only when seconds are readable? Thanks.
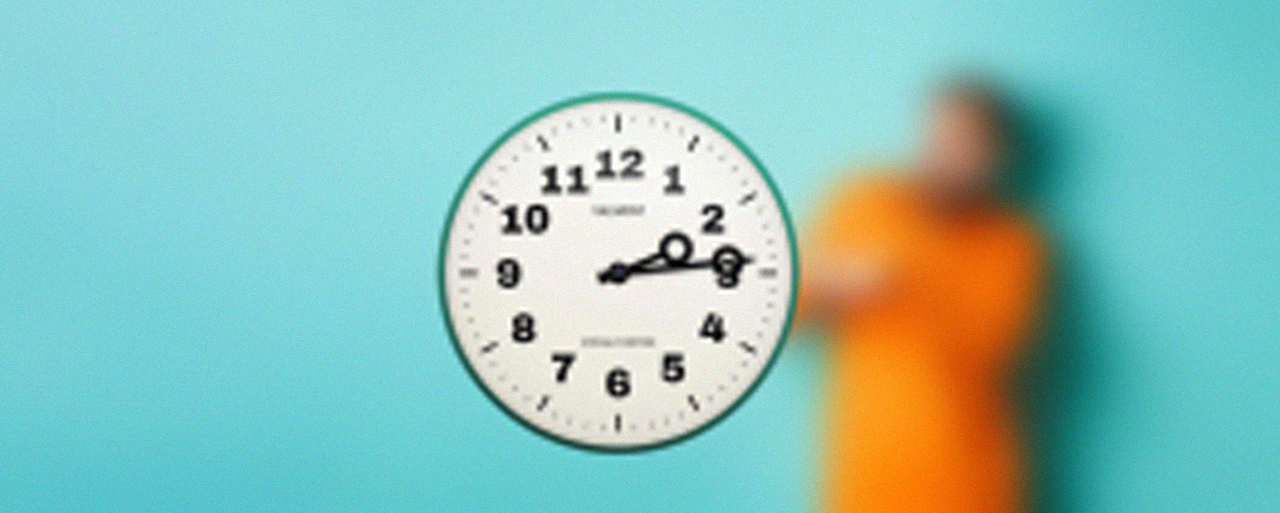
2.14
